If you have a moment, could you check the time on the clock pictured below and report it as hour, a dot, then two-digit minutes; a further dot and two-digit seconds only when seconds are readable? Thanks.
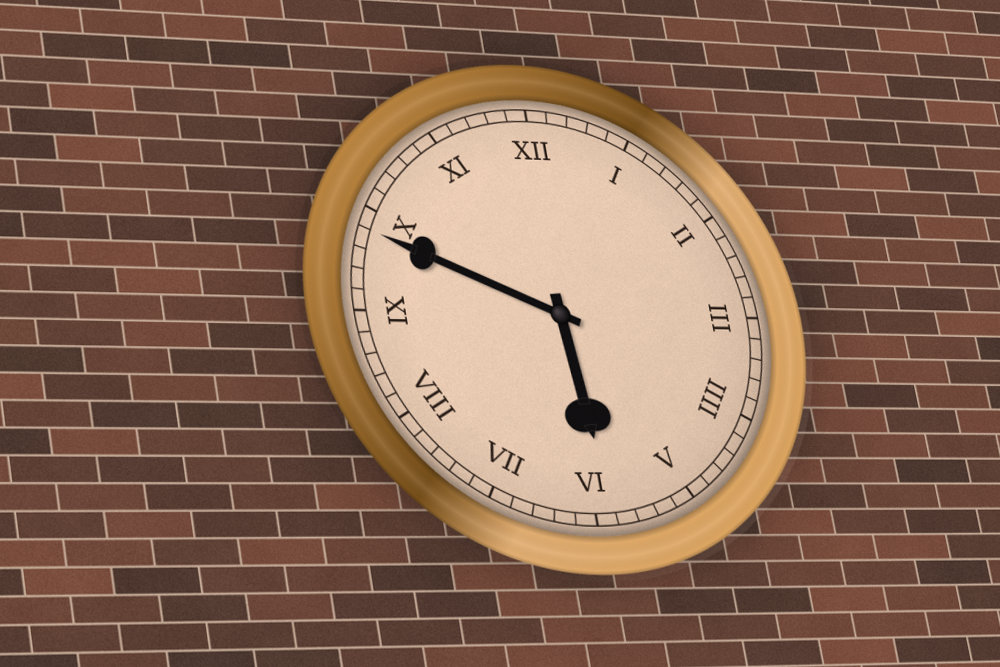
5.49
